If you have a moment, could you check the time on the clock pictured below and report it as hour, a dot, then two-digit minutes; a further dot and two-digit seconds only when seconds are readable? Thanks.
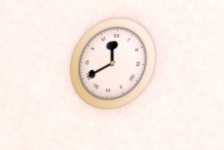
11.40
